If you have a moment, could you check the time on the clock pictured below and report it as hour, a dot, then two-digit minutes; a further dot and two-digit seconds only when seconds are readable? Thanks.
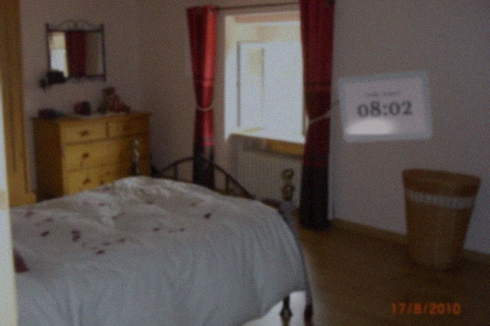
8.02
